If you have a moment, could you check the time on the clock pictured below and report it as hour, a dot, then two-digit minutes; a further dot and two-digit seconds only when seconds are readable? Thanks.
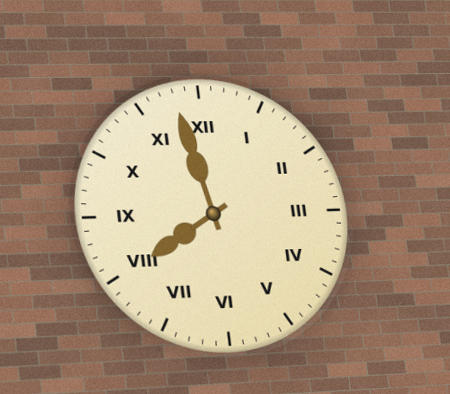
7.58
